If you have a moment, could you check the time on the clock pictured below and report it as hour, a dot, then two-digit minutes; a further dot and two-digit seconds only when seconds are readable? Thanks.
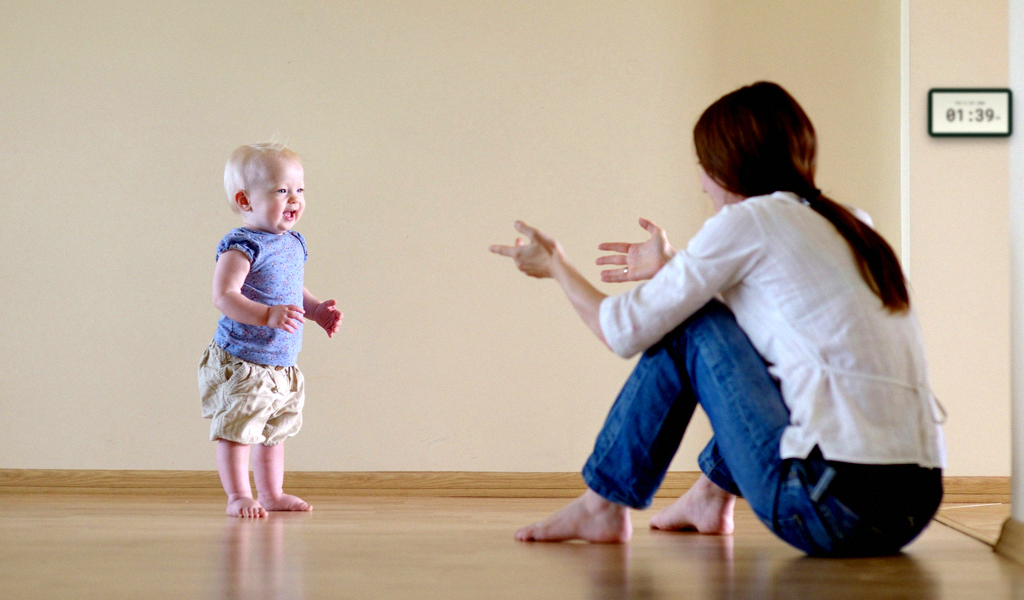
1.39
